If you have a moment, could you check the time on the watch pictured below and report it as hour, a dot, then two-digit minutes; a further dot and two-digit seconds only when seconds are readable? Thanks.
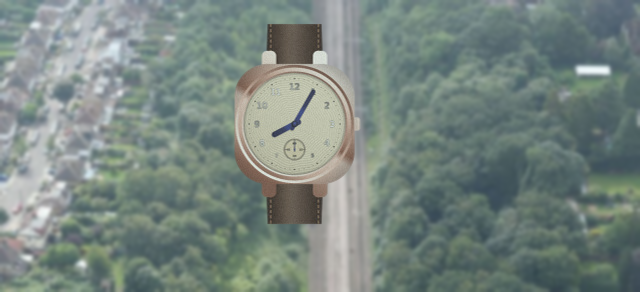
8.05
